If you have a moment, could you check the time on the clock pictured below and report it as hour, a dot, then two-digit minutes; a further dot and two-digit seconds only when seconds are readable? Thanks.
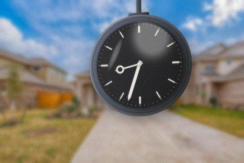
8.33
